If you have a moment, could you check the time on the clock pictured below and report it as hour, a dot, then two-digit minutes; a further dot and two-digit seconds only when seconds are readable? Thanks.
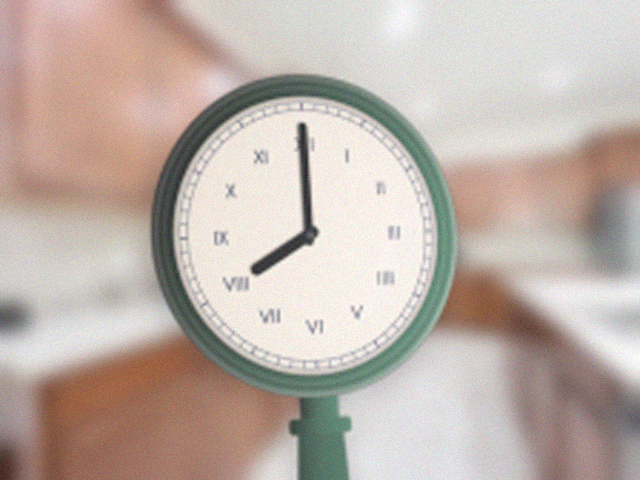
8.00
